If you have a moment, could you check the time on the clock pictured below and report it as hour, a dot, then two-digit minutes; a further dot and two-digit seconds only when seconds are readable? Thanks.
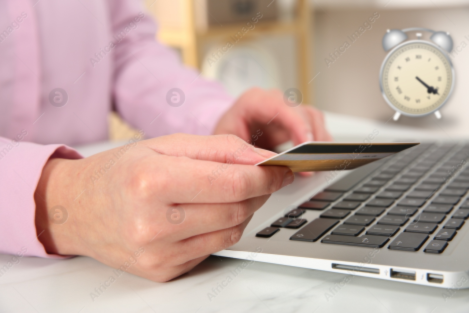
4.21
